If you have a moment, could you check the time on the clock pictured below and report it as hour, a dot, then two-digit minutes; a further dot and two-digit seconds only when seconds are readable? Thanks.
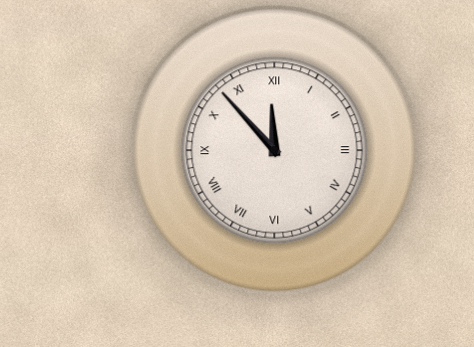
11.53
